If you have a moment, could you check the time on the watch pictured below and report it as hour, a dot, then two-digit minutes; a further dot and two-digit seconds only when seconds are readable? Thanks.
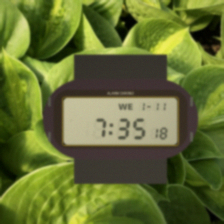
7.35.18
